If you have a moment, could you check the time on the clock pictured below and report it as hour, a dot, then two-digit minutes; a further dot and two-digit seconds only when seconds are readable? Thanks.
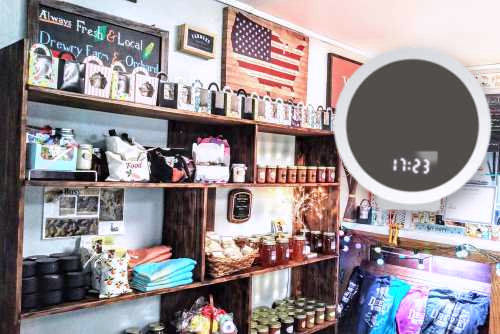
17.23
